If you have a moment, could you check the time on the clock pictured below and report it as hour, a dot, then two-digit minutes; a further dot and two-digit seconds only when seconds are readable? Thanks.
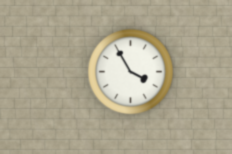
3.55
